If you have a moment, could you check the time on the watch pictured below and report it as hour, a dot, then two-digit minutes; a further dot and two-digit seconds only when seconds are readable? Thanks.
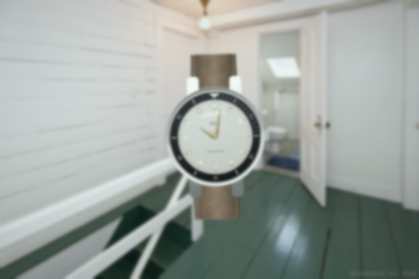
10.02
